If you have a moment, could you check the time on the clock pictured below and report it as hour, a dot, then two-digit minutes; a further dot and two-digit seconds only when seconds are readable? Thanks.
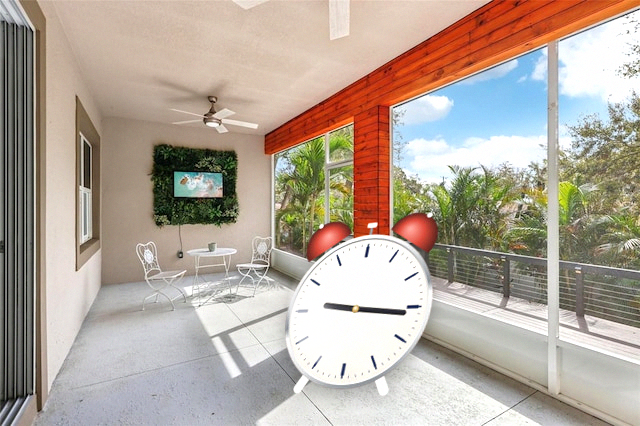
9.16
